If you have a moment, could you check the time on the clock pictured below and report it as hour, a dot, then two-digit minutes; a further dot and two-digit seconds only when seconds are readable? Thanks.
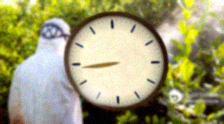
8.44
